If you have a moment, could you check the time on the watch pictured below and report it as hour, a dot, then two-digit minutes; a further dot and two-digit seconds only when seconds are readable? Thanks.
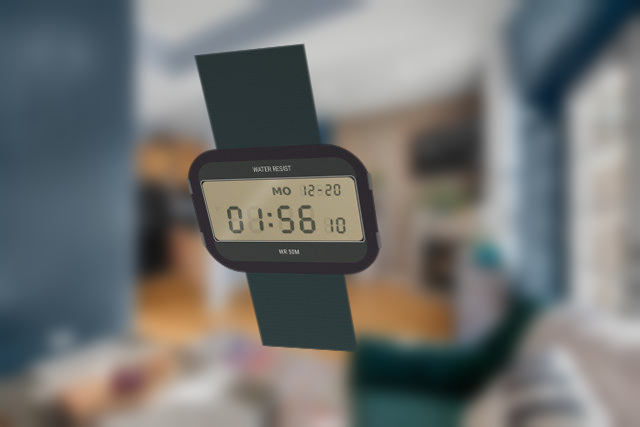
1.56.10
